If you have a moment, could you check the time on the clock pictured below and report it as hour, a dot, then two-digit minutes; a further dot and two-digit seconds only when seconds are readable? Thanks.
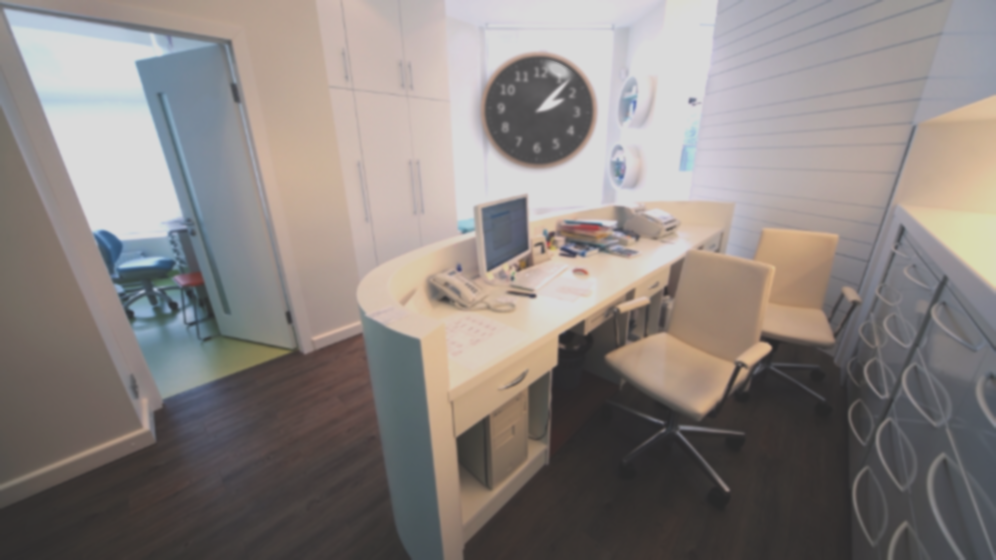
2.07
